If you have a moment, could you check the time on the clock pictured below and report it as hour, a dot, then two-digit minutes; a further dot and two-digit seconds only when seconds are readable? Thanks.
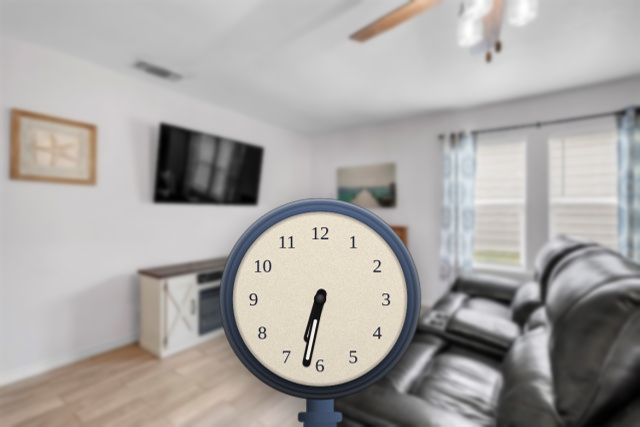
6.32
